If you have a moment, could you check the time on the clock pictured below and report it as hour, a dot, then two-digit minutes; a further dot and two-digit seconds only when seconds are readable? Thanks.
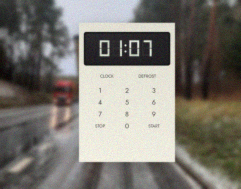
1.07
